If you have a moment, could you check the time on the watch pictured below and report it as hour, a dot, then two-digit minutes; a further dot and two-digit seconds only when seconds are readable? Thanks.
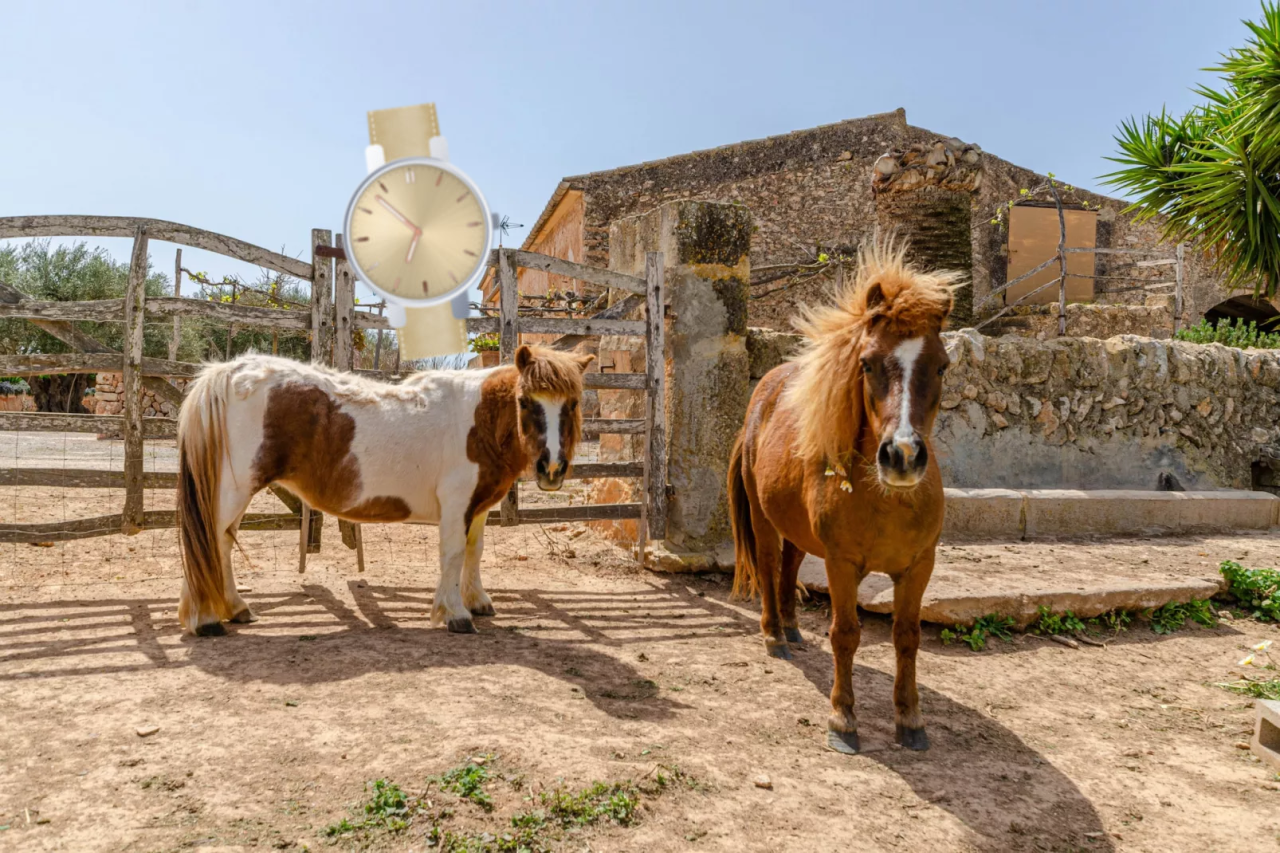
6.53
